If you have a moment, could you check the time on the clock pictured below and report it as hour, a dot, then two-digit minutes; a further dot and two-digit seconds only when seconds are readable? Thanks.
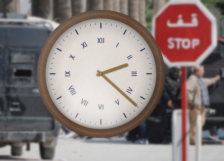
2.22
